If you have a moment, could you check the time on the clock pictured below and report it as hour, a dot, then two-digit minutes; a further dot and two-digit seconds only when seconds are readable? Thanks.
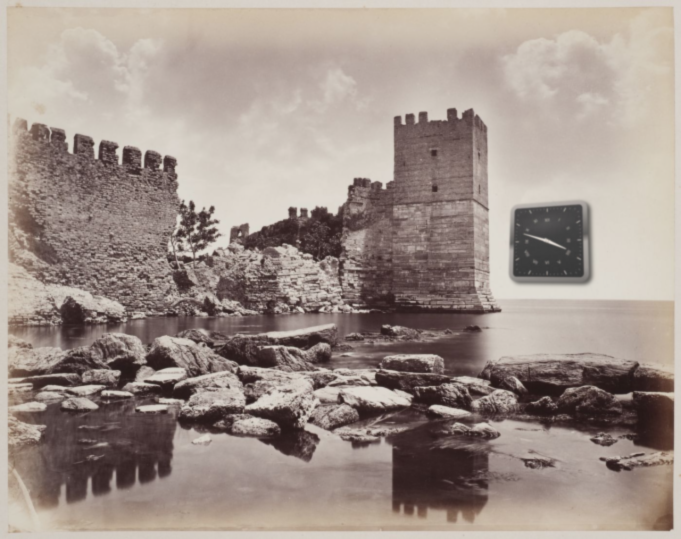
3.48
